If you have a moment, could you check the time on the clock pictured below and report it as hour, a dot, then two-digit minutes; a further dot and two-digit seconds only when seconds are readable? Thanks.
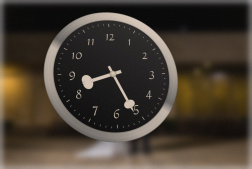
8.26
